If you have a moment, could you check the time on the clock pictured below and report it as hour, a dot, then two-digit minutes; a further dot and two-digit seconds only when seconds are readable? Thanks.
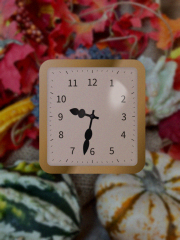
9.32
